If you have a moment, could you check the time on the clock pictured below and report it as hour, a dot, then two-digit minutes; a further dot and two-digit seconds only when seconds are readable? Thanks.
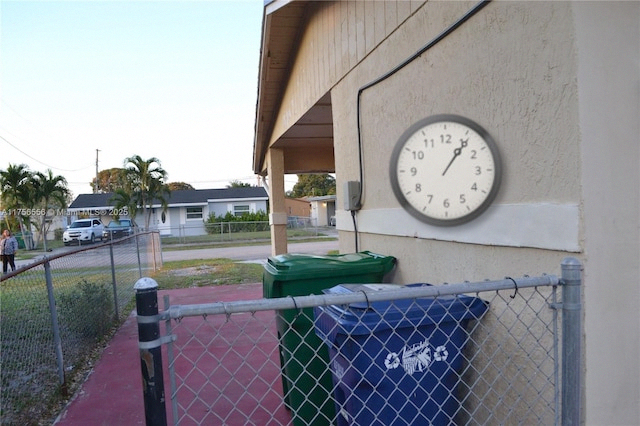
1.06
